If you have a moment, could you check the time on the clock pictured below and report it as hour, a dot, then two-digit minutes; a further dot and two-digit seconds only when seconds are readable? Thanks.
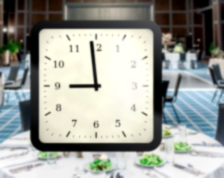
8.59
